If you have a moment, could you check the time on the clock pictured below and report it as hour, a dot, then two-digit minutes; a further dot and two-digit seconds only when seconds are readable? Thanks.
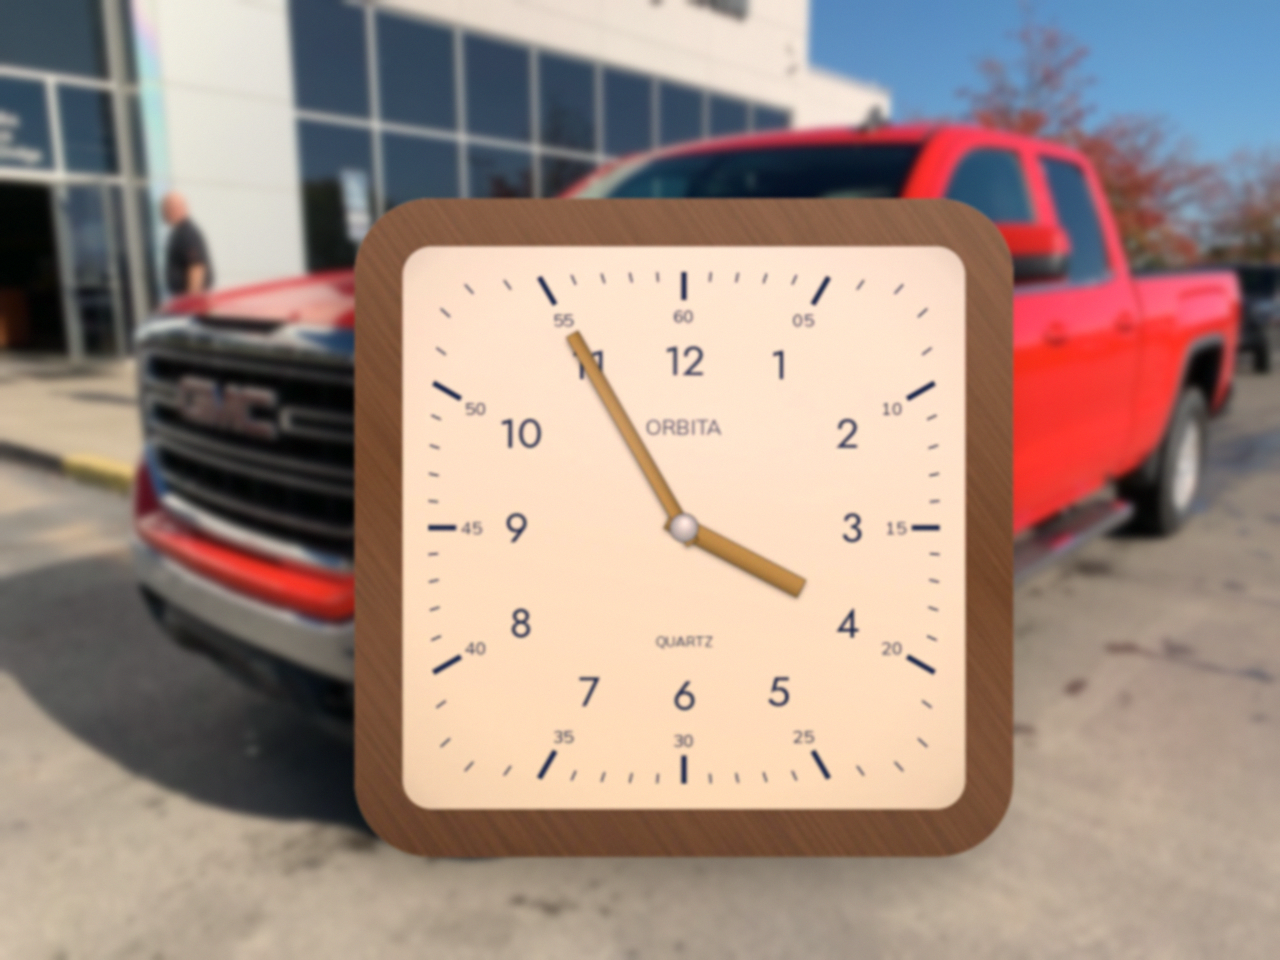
3.55
